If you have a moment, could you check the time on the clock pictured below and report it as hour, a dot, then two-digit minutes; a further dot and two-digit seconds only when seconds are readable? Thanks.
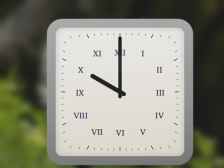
10.00
